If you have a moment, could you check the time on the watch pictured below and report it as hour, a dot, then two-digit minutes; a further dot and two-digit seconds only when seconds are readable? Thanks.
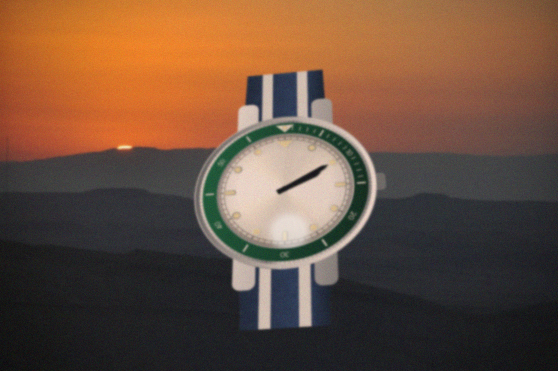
2.10
